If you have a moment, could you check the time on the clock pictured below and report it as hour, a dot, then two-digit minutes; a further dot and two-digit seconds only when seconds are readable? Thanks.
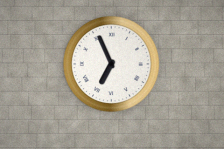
6.56
